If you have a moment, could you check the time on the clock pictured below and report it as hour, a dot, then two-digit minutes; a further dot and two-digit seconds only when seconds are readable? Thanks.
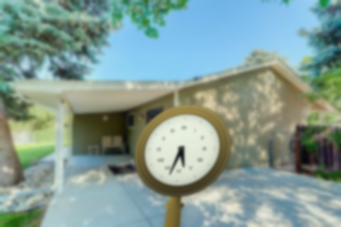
5.33
